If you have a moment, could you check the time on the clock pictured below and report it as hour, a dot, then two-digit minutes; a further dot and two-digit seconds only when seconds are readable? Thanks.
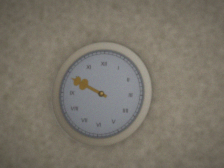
9.49
